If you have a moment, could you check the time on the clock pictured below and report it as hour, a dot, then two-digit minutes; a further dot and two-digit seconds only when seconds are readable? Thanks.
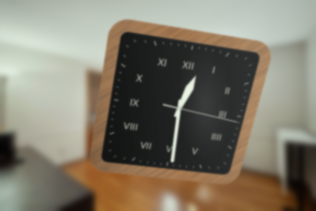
12.29.16
